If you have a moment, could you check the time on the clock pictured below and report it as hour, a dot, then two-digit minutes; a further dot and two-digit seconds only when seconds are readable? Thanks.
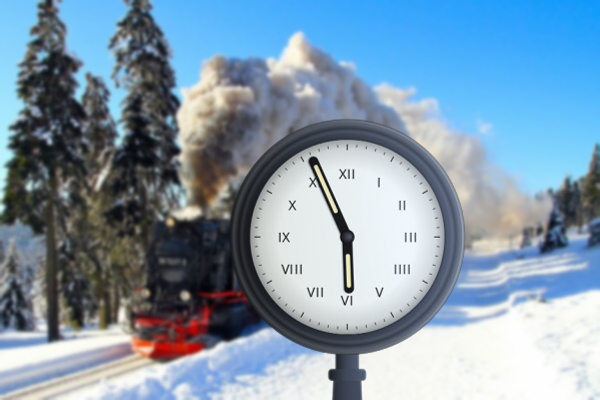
5.56
